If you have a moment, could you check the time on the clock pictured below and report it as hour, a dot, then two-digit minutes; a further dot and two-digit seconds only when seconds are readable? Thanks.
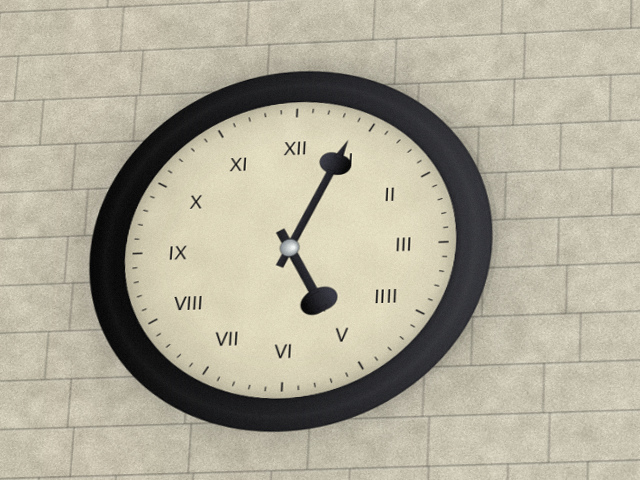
5.04
